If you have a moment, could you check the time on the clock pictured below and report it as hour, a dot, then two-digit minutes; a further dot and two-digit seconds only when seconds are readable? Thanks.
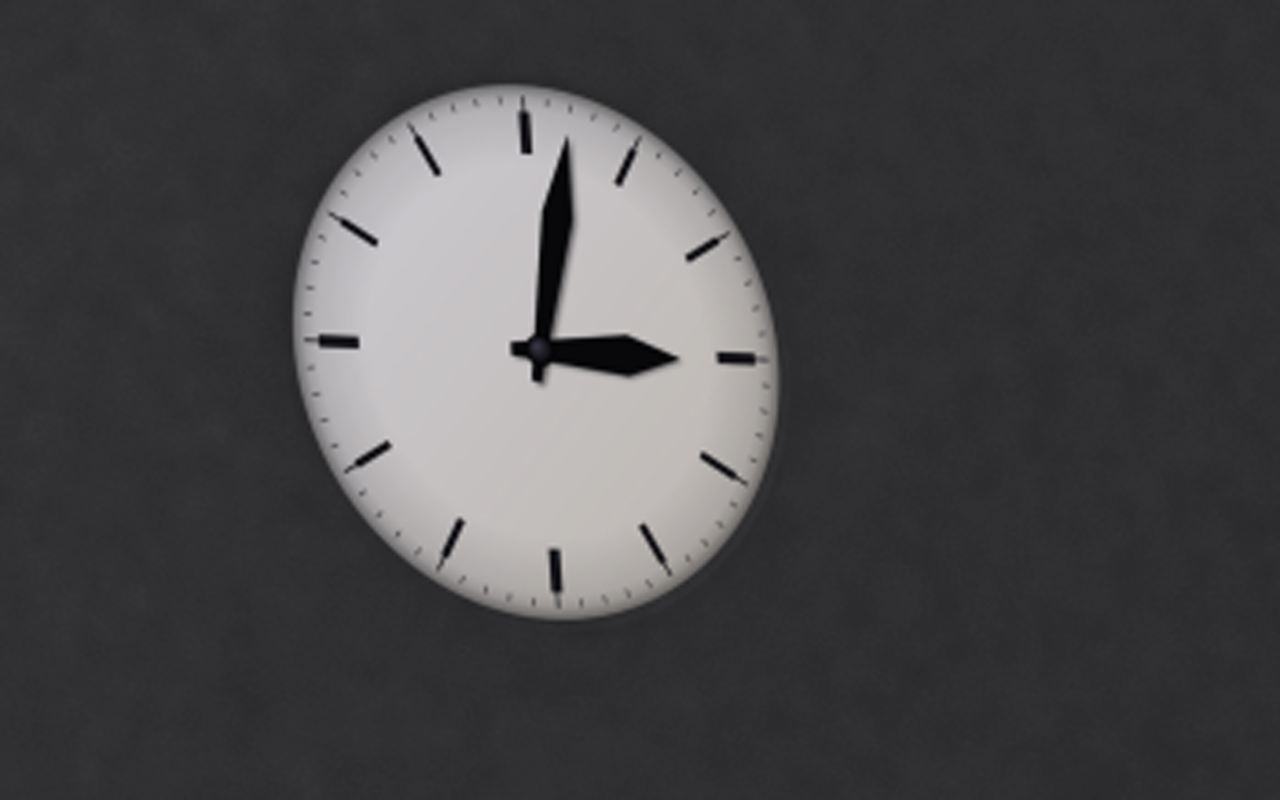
3.02
